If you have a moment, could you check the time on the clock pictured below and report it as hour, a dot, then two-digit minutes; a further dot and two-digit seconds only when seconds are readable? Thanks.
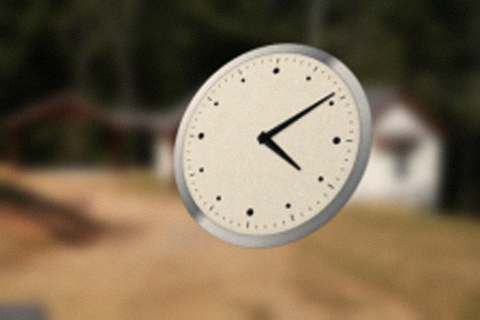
4.09
